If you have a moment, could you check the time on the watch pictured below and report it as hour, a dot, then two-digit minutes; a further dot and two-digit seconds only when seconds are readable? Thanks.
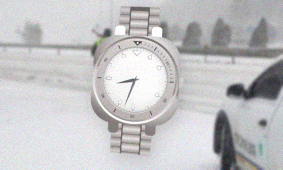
8.33
